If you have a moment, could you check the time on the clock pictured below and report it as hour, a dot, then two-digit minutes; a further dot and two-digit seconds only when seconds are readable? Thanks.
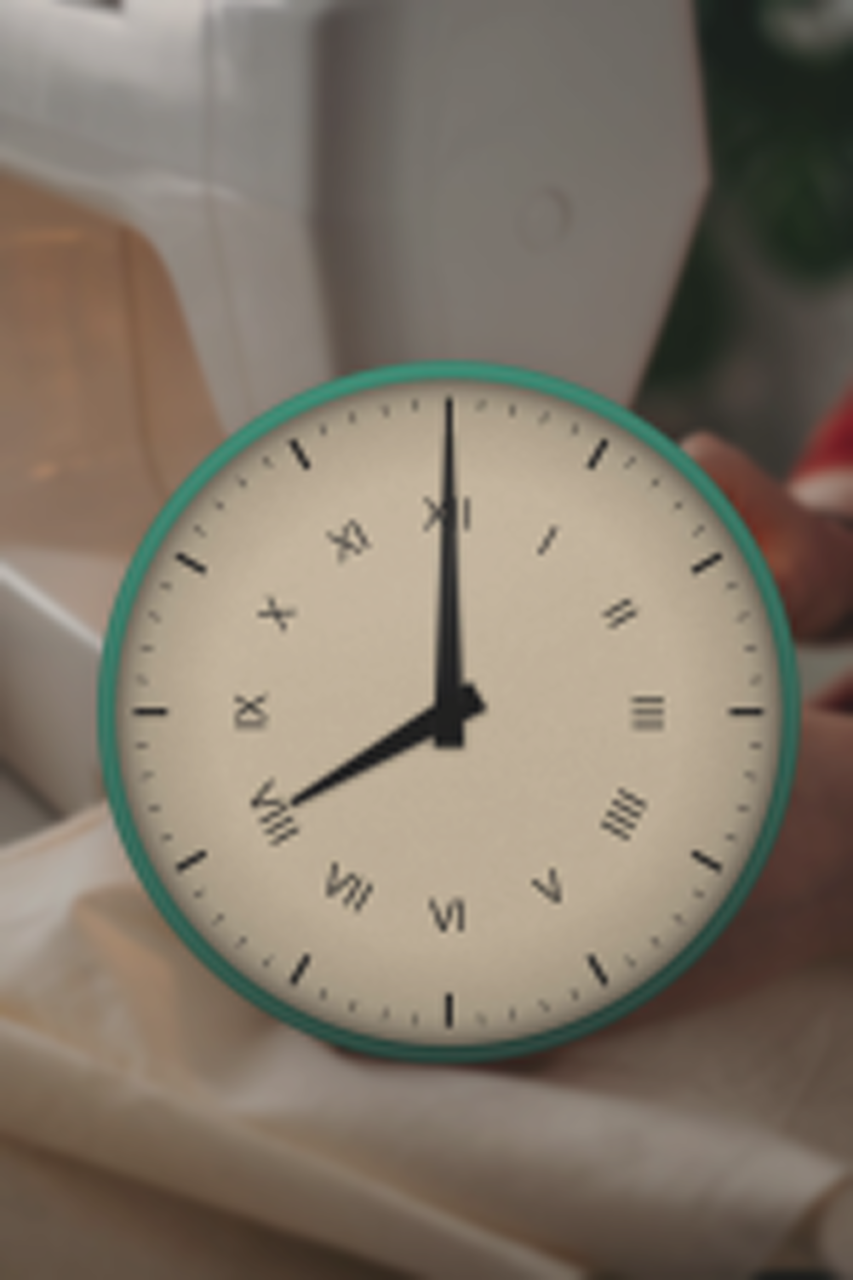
8.00
